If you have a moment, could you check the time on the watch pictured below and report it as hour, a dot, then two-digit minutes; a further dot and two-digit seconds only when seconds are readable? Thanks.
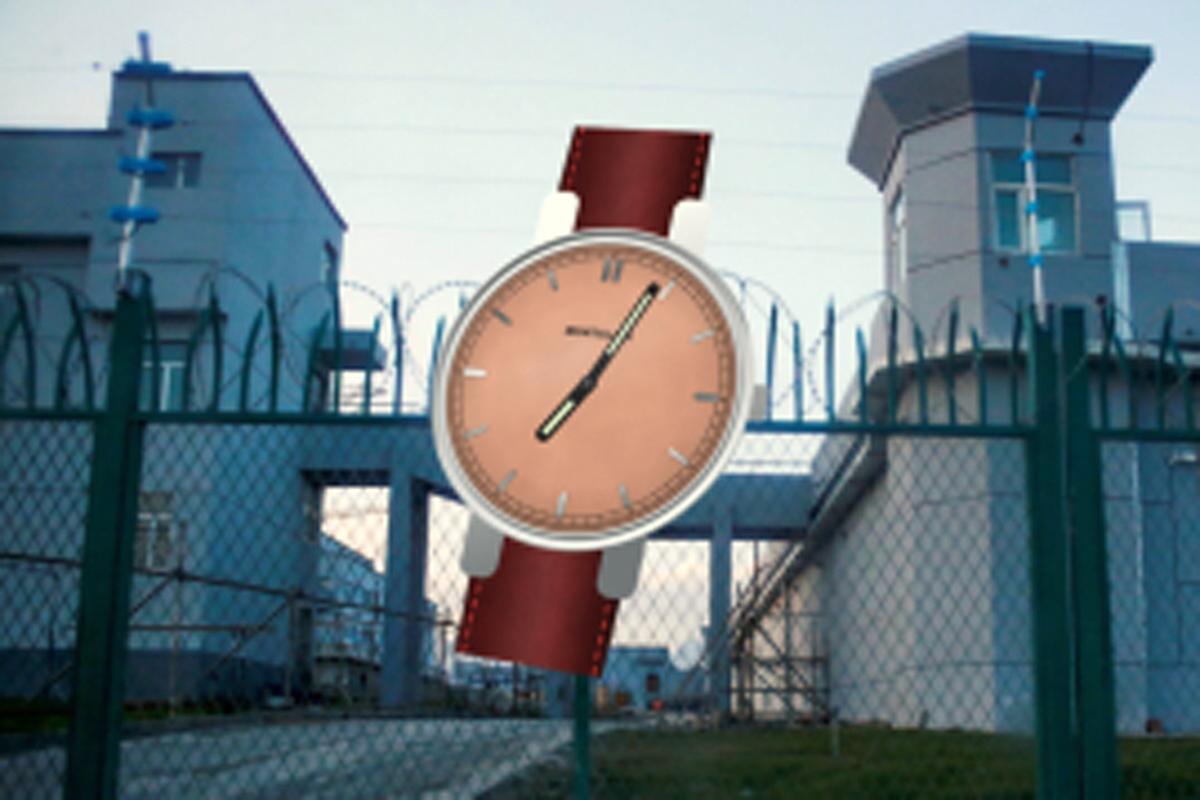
7.04
